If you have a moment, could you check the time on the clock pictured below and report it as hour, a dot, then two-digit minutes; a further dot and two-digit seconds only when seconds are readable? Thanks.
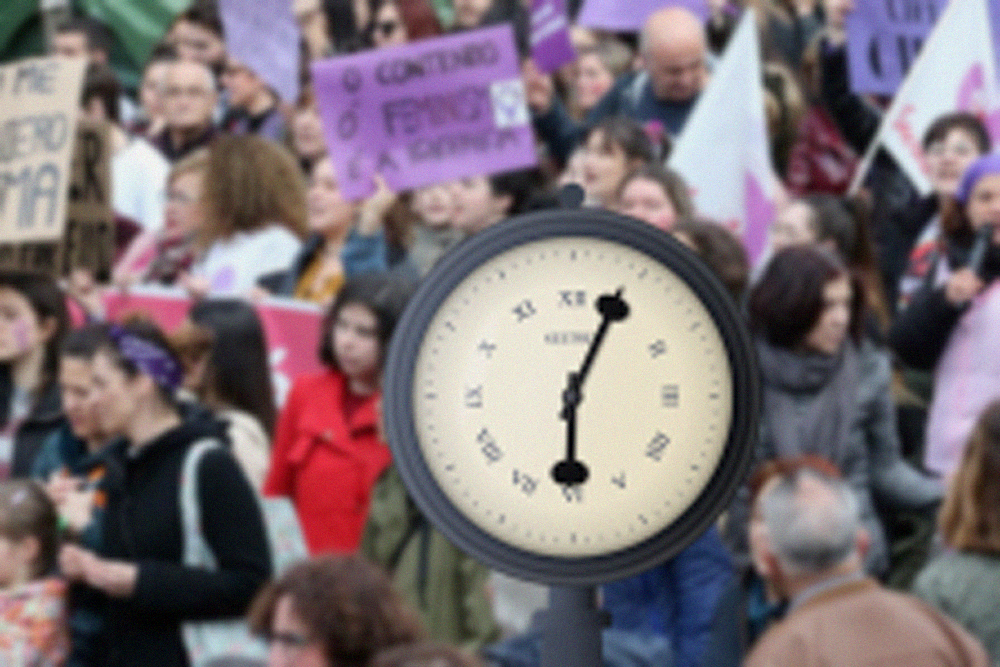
6.04
